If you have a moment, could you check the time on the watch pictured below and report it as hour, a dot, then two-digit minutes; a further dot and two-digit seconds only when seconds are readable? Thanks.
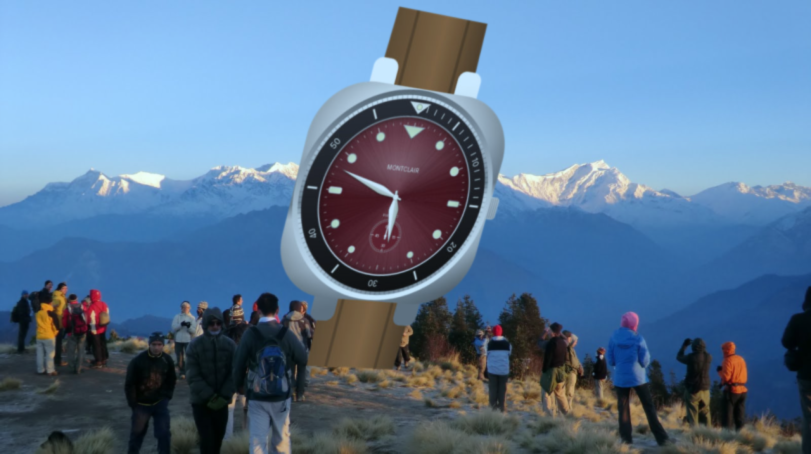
5.48
